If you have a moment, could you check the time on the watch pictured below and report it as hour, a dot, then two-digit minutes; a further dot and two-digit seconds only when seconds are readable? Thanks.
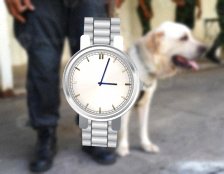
3.03
